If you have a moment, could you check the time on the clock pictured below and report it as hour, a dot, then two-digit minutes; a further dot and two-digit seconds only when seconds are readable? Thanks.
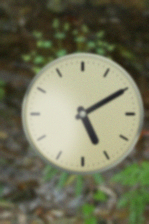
5.10
